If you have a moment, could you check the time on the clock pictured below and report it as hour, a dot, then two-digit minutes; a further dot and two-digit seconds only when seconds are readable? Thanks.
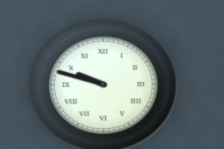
9.48
